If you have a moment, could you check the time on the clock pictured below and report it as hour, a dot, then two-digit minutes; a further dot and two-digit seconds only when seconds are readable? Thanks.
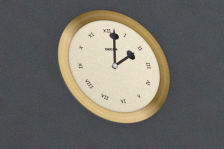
2.02
